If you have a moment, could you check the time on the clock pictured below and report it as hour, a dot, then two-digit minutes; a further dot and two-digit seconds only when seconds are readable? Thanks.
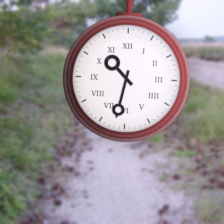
10.32
